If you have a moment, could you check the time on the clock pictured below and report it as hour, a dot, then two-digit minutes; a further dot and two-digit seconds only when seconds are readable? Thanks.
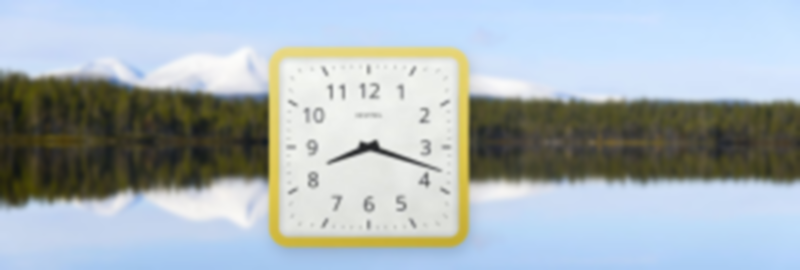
8.18
